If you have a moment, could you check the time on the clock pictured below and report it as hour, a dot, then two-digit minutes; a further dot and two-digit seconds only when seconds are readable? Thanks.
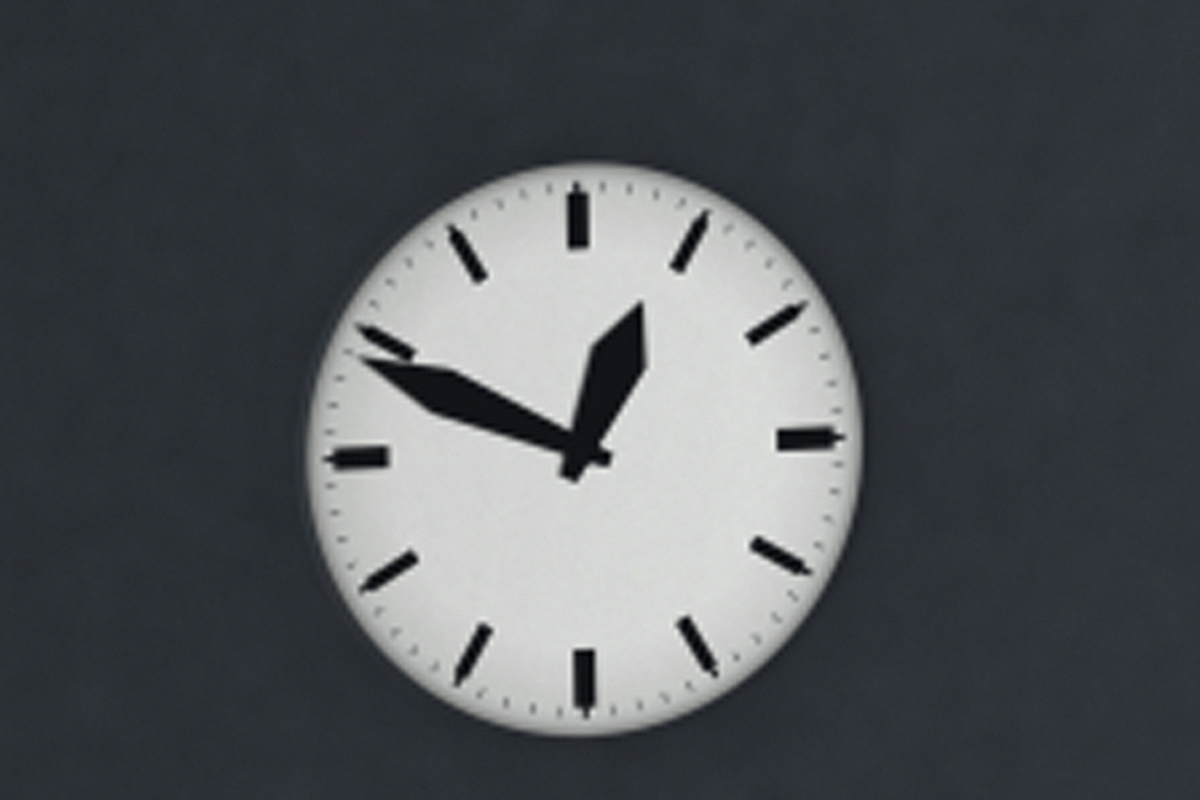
12.49
